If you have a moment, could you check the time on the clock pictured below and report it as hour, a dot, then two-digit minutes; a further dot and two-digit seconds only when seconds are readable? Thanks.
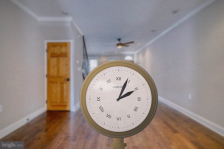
2.04
